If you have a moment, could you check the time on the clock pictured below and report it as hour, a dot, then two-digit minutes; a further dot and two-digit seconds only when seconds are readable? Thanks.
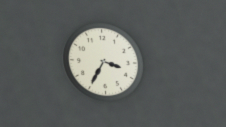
3.35
